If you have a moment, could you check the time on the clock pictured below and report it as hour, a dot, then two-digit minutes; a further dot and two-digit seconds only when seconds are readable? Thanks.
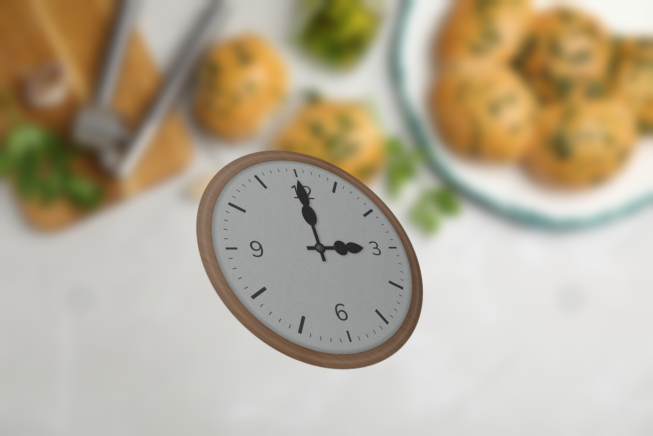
3.00
